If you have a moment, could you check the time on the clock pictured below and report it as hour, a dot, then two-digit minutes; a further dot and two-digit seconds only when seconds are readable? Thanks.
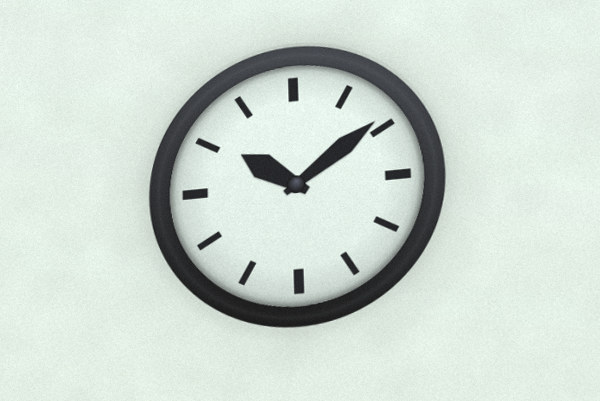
10.09
